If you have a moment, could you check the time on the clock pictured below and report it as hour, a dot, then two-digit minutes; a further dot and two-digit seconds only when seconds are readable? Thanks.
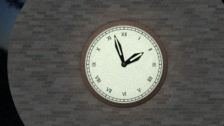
1.57
